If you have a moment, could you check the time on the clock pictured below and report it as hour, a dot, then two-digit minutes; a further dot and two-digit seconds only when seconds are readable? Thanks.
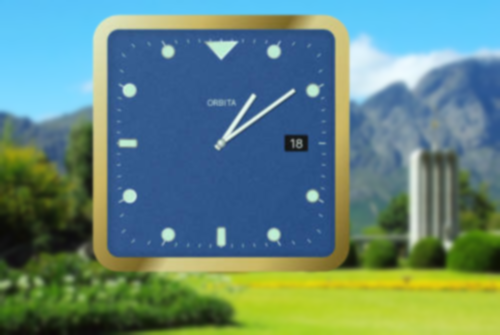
1.09
